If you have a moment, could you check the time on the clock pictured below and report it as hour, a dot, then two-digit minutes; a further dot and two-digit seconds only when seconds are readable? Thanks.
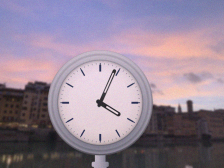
4.04
